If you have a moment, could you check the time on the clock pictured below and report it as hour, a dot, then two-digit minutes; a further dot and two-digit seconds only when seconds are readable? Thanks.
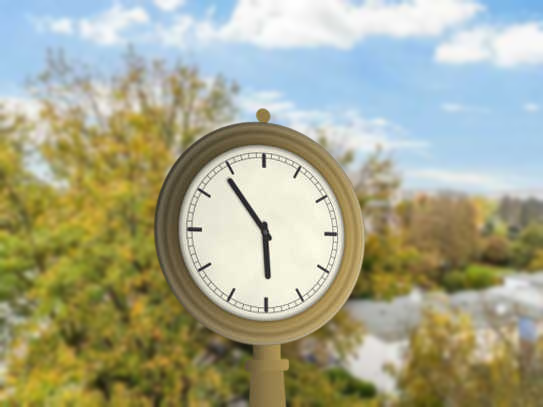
5.54
